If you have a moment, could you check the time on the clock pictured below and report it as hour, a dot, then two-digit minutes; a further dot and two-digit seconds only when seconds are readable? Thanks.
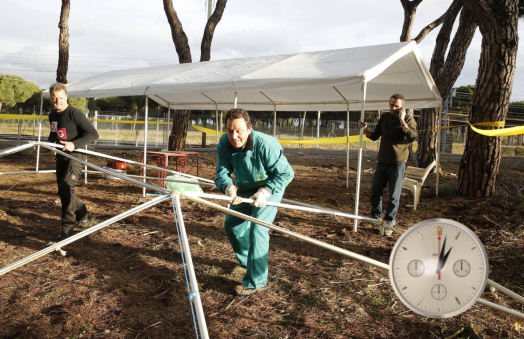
1.02
